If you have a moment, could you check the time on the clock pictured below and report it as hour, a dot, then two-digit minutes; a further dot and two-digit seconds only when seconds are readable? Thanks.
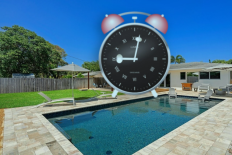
9.02
